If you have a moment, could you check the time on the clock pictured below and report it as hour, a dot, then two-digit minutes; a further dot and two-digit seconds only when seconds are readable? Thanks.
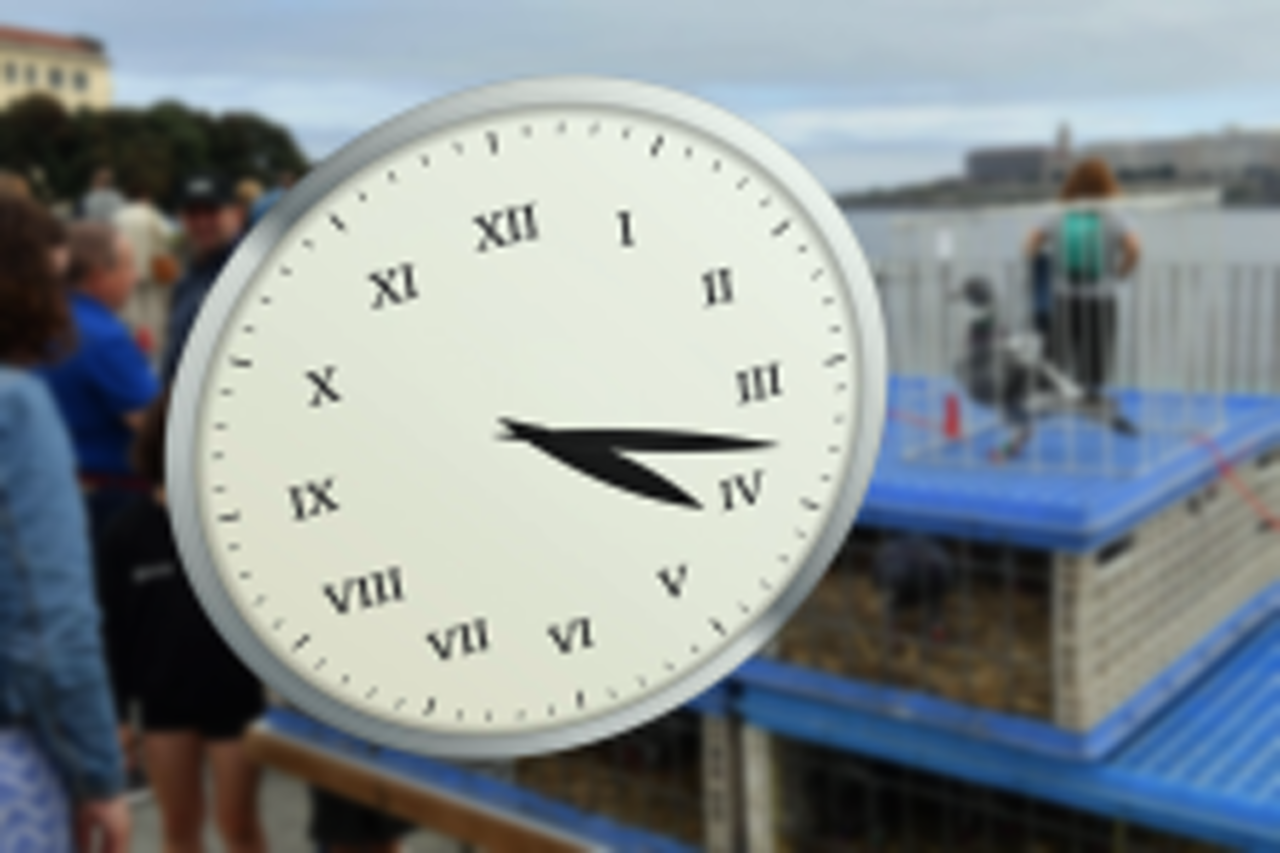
4.18
